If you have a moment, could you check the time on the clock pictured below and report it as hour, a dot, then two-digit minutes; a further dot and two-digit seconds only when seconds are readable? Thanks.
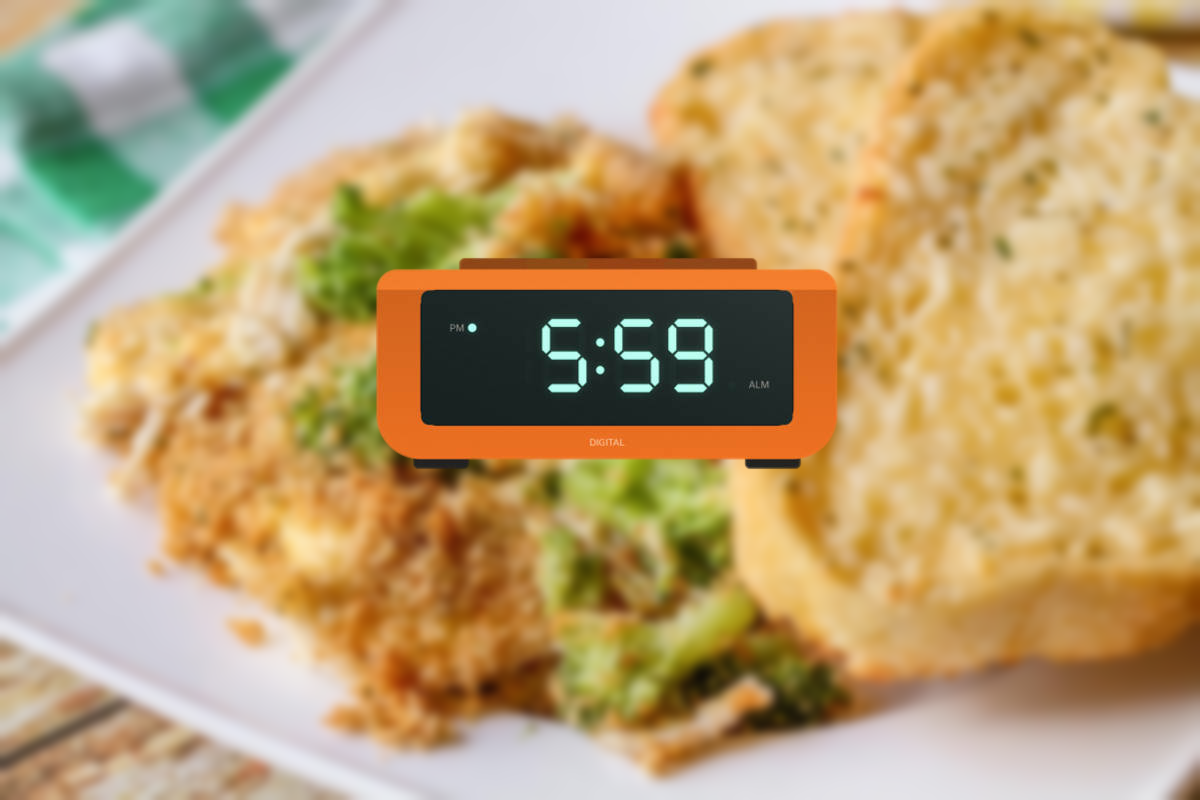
5.59
